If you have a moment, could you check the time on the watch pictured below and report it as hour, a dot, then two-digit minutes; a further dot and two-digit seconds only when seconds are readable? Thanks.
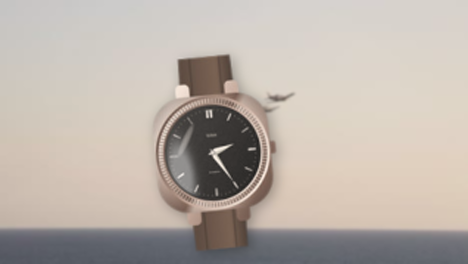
2.25
